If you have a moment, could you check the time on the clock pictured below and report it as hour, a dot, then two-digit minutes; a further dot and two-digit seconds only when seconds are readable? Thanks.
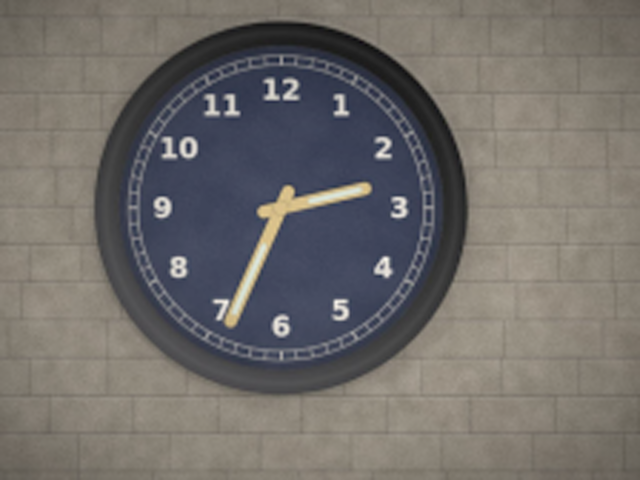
2.34
